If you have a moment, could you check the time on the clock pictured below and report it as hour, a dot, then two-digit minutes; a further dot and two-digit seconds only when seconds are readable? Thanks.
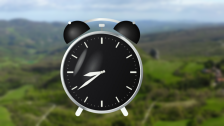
8.39
